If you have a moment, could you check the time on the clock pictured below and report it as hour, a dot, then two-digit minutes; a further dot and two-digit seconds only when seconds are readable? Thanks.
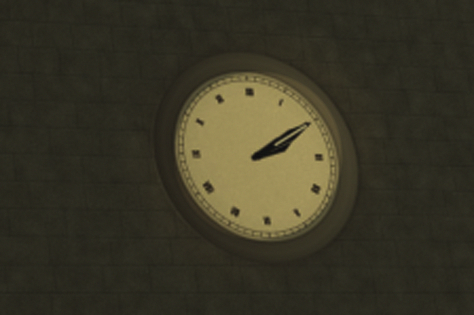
2.10
